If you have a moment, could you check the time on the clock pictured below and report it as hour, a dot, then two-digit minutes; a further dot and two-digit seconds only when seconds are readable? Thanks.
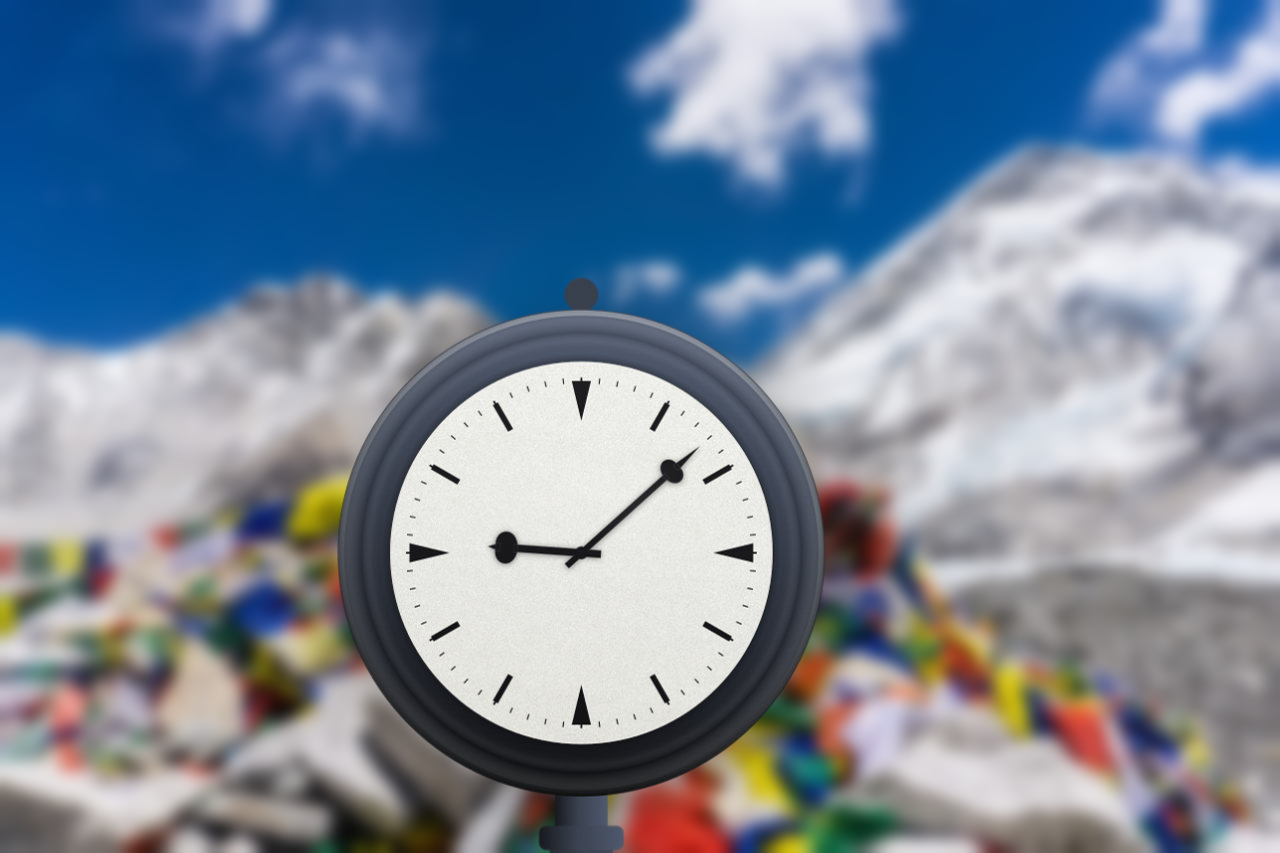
9.08
